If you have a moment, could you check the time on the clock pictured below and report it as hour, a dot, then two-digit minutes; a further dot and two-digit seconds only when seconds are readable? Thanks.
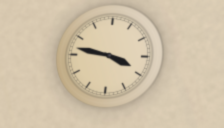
3.47
